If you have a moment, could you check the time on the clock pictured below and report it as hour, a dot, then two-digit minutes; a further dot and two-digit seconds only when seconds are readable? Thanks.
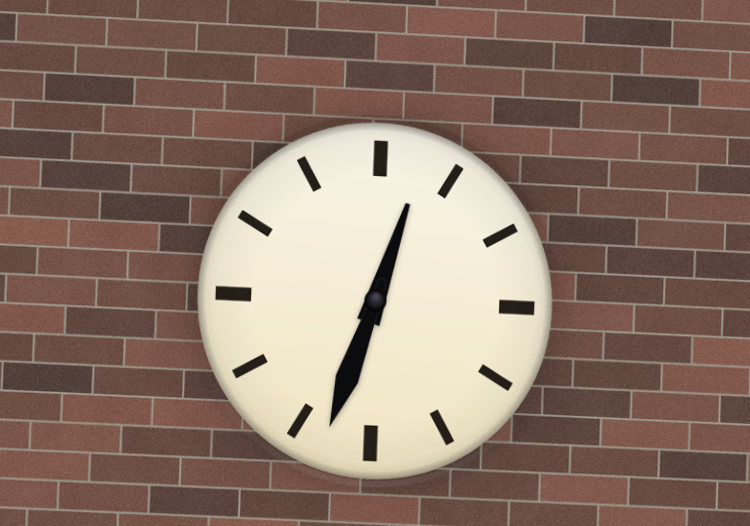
12.33
